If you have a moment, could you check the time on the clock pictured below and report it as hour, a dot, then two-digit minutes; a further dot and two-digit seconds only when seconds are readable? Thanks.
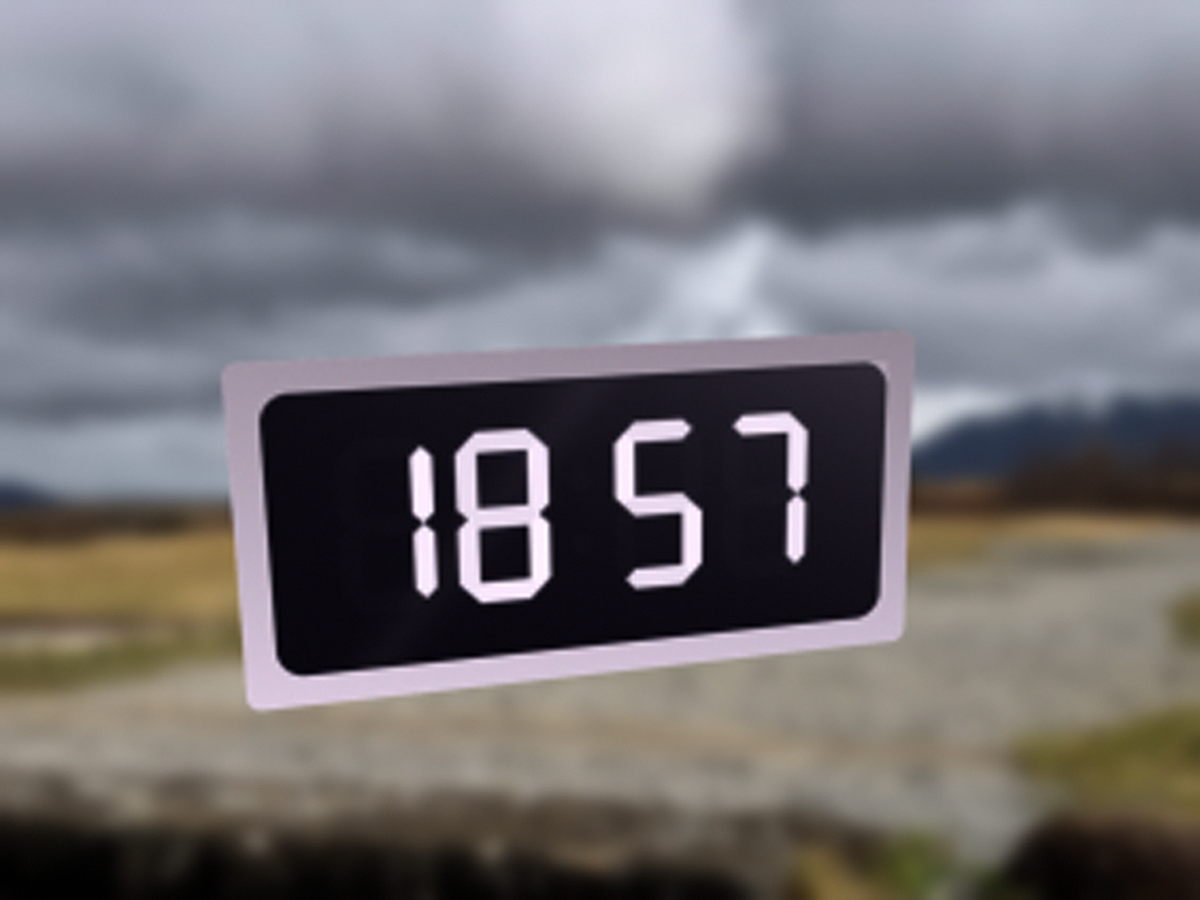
18.57
